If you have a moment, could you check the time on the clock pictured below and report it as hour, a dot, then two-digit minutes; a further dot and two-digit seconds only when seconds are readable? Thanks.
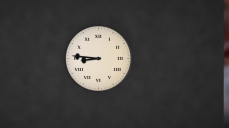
8.46
